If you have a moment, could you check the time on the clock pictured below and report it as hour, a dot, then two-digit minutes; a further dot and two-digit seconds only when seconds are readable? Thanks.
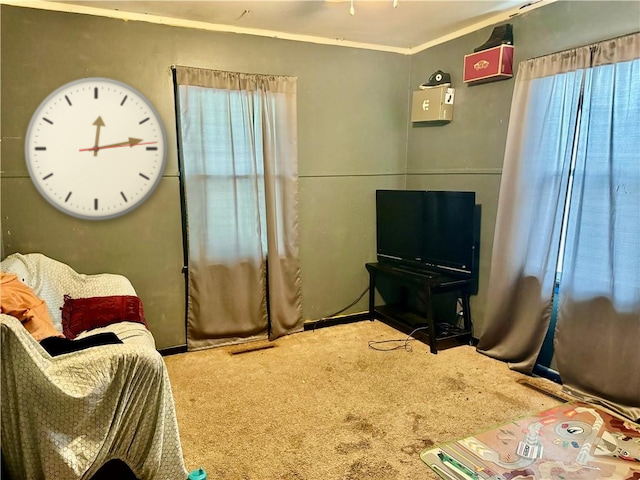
12.13.14
